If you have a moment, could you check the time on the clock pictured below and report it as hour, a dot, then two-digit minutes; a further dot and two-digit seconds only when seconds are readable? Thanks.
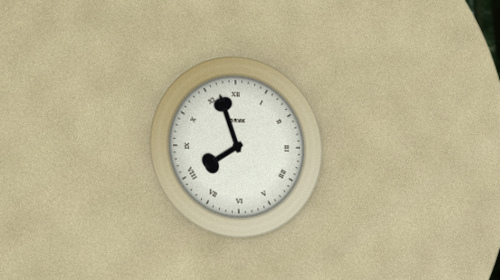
7.57
